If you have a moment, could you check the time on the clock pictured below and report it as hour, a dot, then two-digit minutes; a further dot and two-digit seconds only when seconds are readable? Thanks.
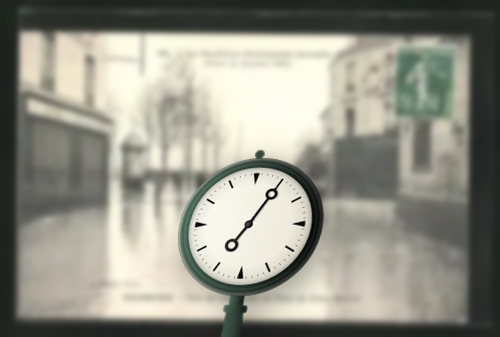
7.05
